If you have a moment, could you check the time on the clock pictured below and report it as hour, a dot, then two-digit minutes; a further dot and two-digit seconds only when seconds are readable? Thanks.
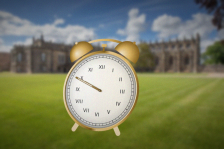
9.49
